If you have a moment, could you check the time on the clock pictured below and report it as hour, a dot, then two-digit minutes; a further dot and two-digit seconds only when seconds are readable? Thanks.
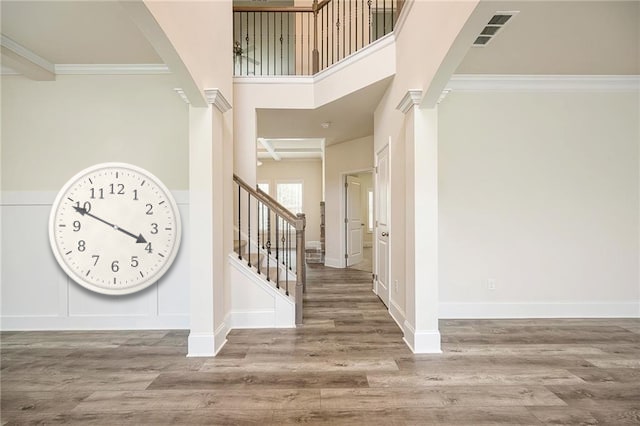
3.49
